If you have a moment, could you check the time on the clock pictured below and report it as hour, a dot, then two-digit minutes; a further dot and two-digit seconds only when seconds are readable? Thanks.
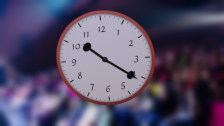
10.21
